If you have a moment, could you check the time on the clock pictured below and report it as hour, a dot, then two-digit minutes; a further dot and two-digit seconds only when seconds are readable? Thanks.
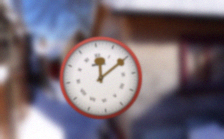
12.10
